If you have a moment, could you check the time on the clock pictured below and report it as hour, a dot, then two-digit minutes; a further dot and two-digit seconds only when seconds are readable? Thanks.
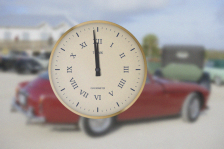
11.59
